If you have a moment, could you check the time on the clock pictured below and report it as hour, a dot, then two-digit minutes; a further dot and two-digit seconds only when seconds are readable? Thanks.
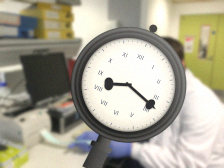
8.18
